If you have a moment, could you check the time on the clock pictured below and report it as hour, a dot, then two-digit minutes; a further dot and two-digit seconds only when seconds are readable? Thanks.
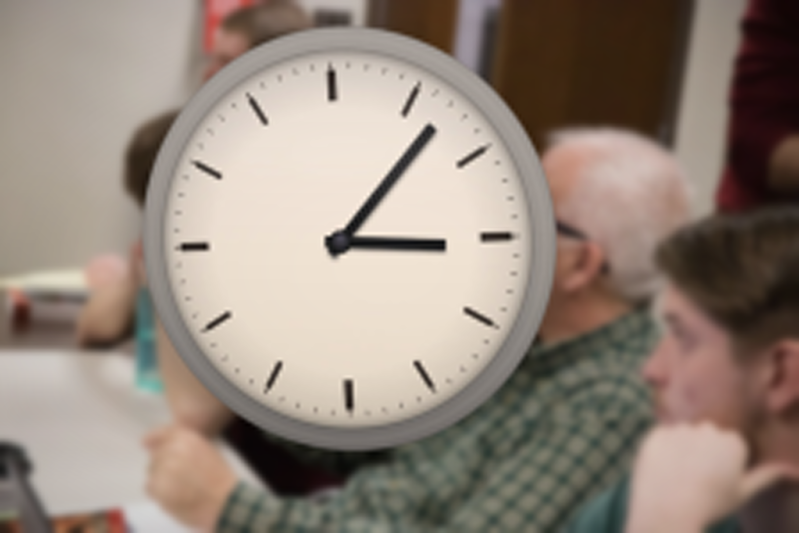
3.07
